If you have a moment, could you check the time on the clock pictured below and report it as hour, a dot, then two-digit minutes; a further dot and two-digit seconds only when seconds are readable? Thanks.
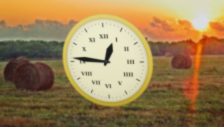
12.46
